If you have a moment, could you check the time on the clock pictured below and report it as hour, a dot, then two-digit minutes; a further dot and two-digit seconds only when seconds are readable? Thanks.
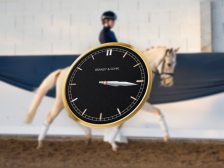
3.16
